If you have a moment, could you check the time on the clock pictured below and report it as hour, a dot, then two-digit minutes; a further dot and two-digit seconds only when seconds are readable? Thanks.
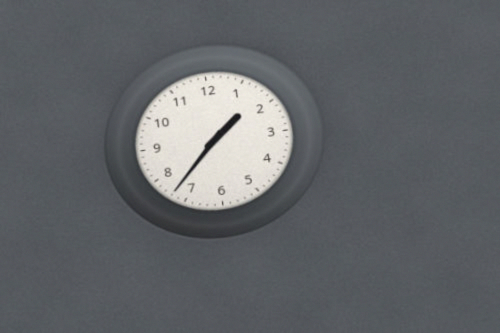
1.37
